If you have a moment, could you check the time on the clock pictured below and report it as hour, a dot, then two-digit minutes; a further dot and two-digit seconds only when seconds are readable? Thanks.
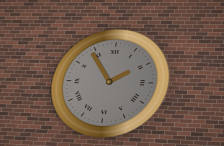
1.54
